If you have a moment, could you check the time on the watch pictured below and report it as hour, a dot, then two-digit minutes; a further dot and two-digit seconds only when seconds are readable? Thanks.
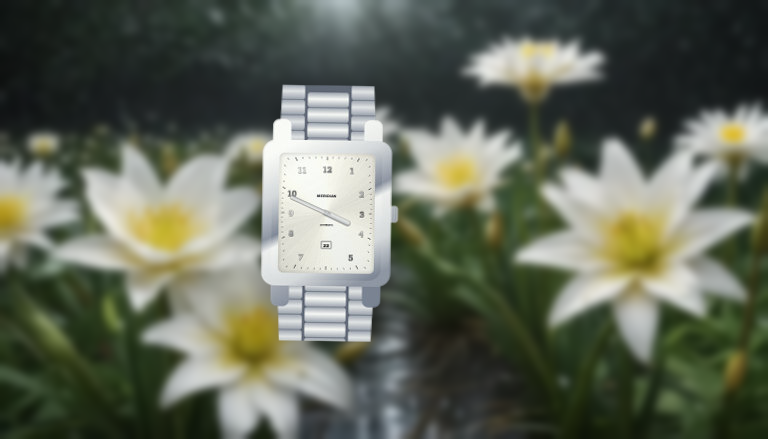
3.49
